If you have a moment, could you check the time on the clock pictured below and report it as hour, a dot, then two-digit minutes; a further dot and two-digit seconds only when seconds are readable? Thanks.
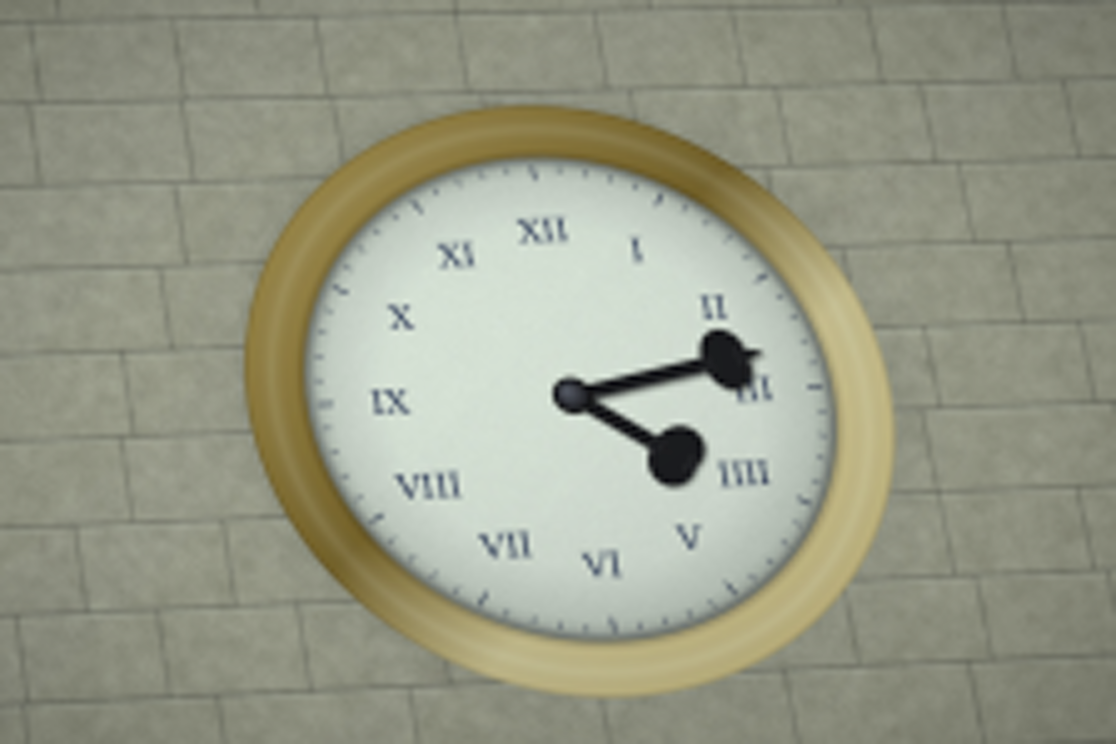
4.13
